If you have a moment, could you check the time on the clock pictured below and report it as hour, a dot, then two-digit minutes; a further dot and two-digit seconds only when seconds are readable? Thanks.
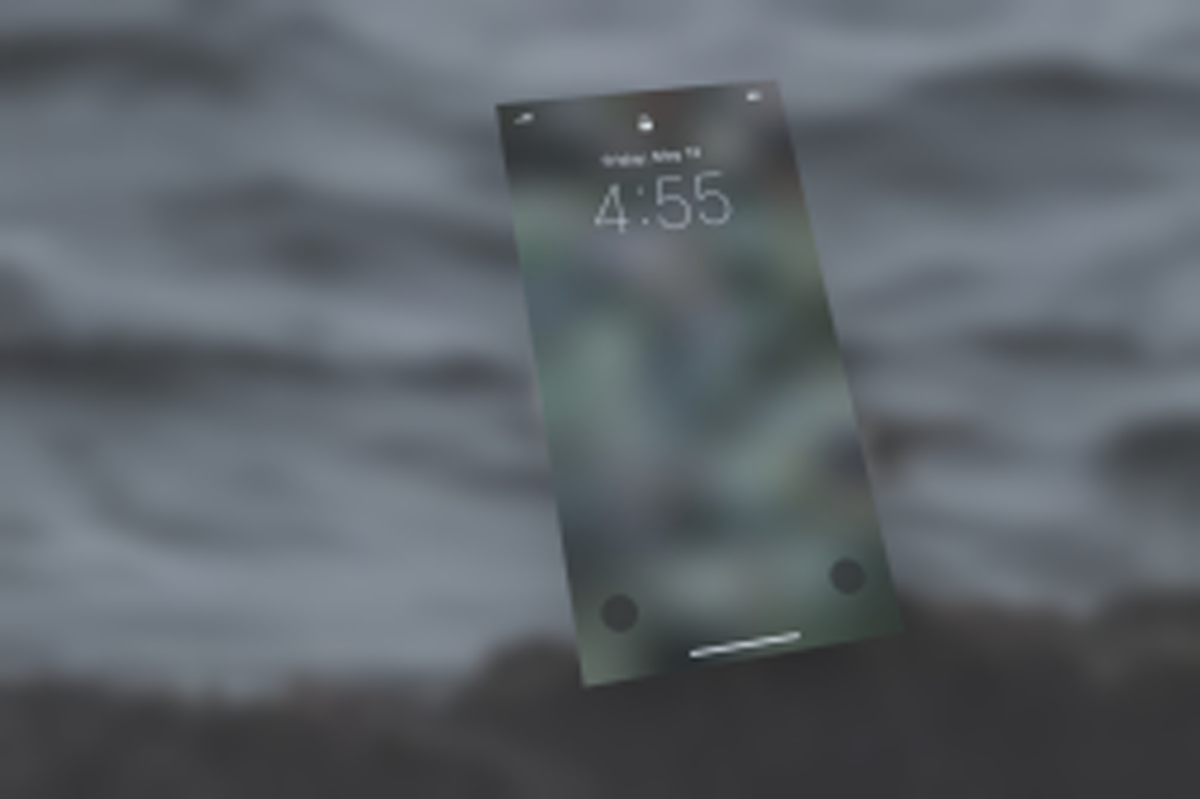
4.55
